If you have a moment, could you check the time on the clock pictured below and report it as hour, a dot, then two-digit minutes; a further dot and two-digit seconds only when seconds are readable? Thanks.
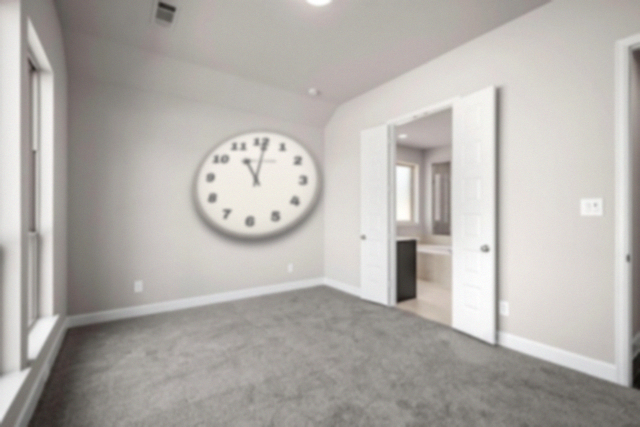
11.01
